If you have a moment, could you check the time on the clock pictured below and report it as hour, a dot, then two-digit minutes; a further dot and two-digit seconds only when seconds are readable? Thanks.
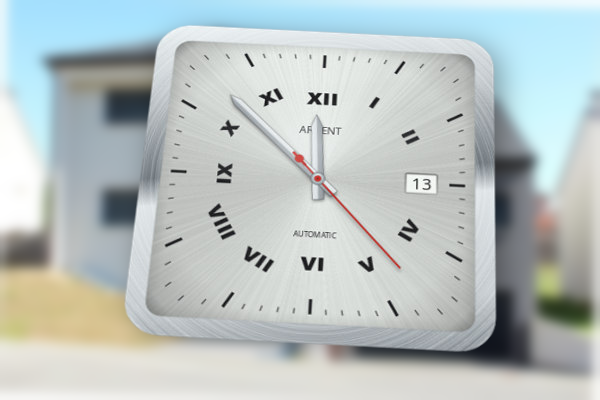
11.52.23
